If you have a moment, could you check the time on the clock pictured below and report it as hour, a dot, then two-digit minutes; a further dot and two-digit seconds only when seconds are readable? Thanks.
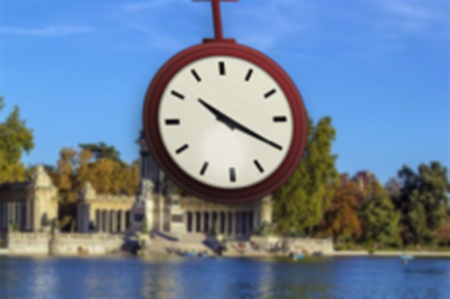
10.20
